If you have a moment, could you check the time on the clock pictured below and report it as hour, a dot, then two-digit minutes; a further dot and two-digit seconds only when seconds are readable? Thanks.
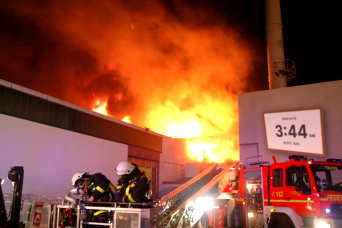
3.44
